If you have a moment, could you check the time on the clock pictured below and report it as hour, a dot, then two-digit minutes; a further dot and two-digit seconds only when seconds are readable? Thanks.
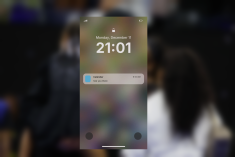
21.01
